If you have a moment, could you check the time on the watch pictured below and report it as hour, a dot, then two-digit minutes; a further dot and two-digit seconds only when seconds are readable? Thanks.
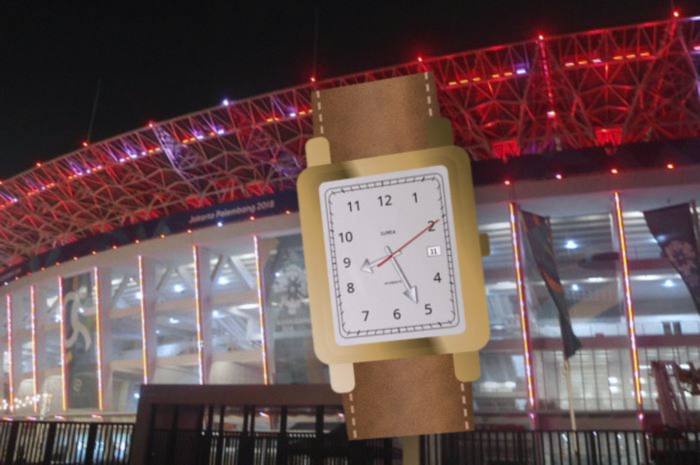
8.26.10
